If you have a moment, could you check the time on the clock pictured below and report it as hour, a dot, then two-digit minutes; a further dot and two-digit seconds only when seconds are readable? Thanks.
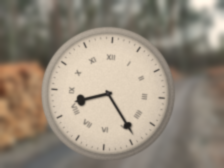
8.24
